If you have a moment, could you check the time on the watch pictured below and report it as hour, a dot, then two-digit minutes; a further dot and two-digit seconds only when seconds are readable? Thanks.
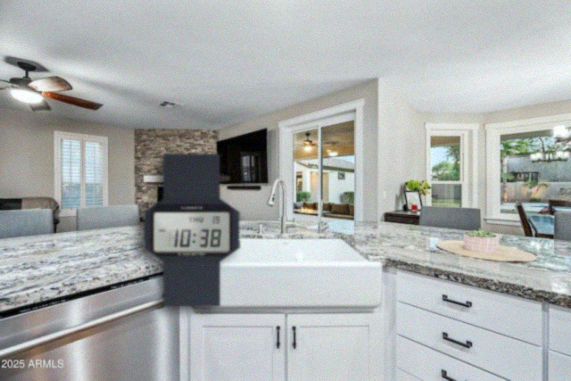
10.38
